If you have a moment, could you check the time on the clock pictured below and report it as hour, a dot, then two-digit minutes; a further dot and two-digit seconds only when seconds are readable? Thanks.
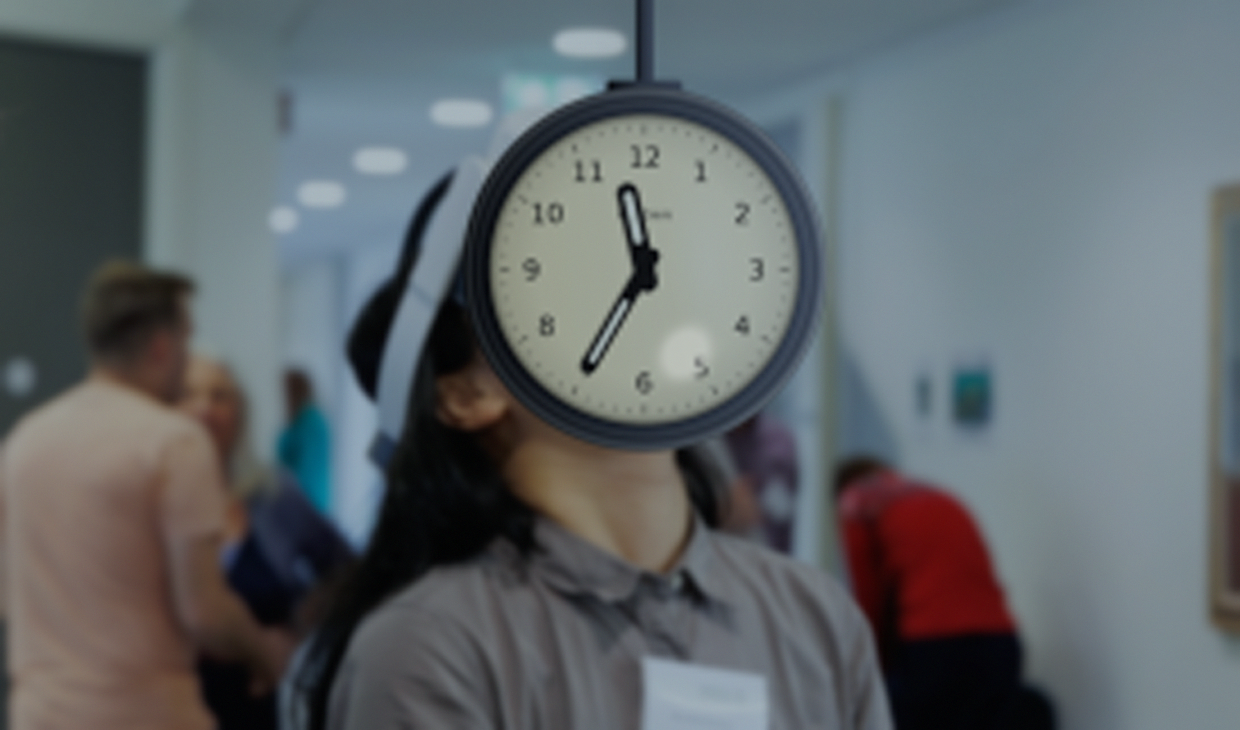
11.35
